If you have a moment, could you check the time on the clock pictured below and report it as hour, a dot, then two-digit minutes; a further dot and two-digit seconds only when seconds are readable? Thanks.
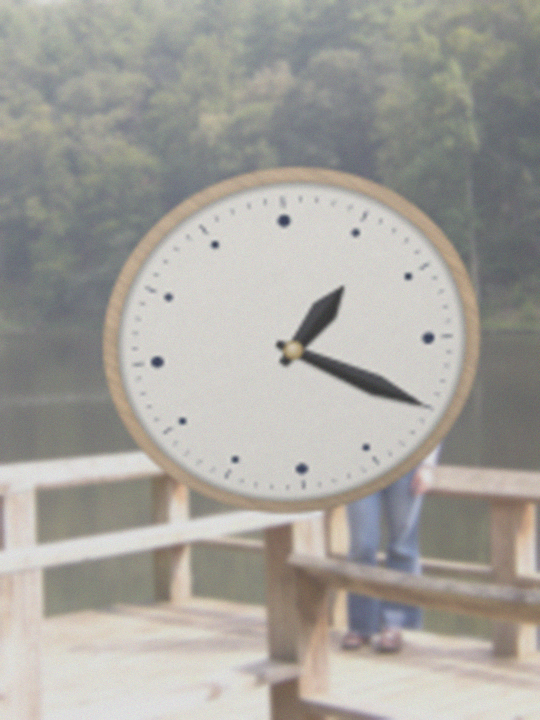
1.20
